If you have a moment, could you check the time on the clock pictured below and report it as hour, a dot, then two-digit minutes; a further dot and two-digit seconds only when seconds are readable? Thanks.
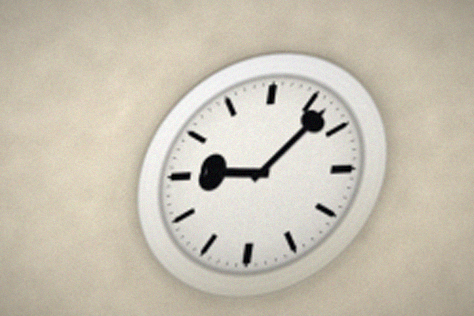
9.07
